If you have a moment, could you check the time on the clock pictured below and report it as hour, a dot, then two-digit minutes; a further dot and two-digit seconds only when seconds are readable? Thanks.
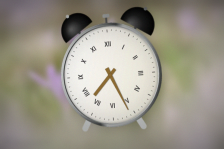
7.26
